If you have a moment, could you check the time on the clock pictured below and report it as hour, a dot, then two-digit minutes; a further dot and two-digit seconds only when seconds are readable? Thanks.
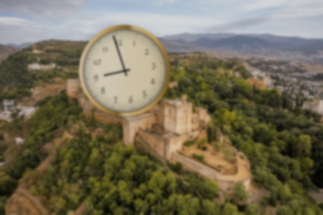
8.59
